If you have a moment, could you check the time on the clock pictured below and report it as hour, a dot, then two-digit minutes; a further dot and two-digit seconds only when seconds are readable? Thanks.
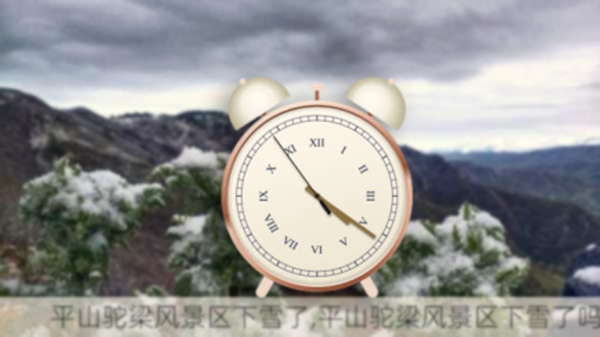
4.20.54
